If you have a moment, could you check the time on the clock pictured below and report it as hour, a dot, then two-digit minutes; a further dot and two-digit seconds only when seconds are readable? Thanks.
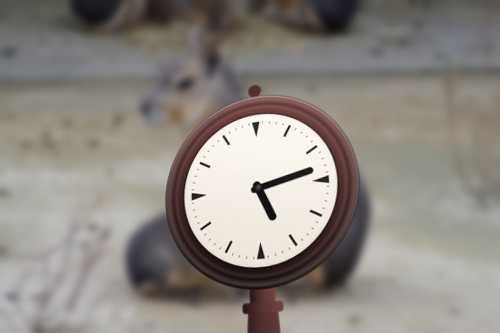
5.13
